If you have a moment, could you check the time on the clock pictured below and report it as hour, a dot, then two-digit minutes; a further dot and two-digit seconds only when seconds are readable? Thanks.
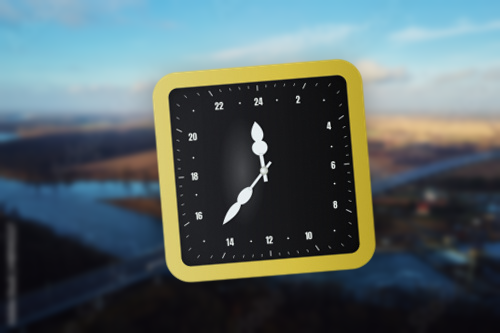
23.37
